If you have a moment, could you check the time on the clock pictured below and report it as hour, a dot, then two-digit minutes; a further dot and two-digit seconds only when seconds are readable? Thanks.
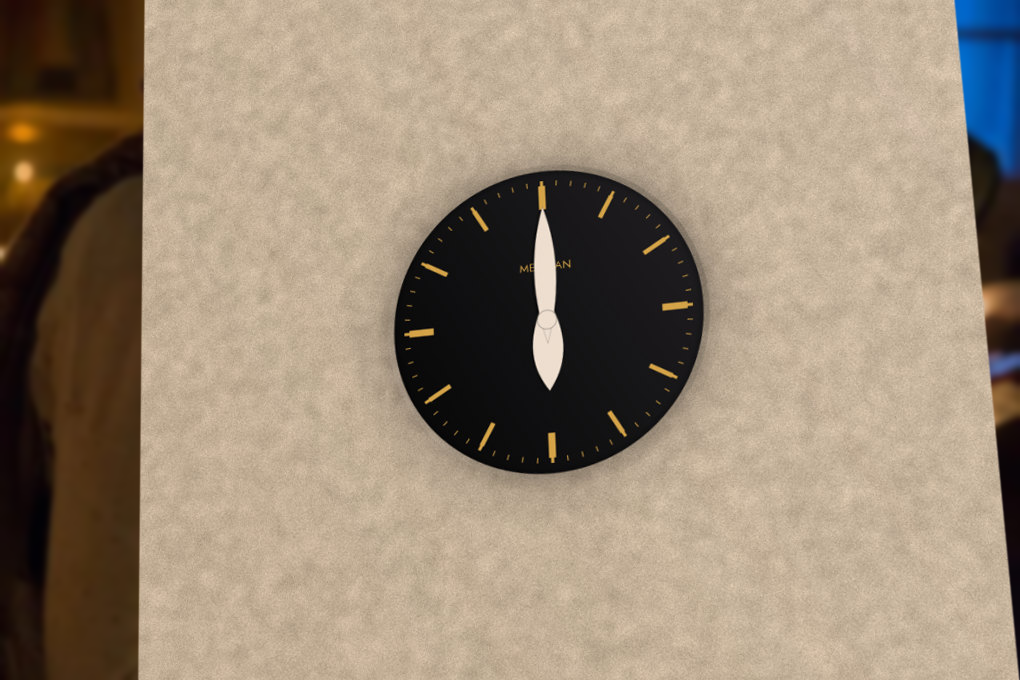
6.00
